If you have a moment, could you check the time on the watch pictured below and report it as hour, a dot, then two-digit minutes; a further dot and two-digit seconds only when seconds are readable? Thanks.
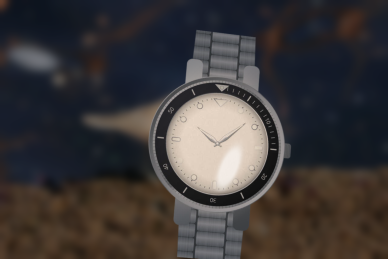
10.08
